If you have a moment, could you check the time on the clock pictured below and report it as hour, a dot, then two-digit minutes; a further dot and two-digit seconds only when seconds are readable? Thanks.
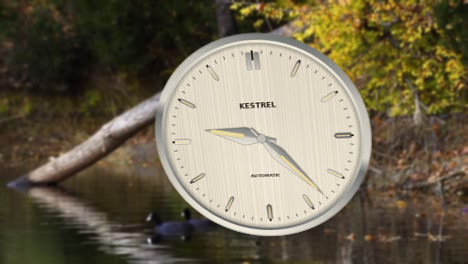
9.23
